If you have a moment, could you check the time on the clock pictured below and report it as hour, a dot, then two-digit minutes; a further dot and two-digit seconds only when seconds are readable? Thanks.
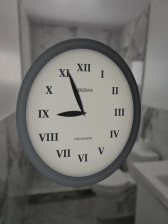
8.56
